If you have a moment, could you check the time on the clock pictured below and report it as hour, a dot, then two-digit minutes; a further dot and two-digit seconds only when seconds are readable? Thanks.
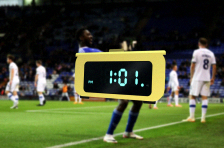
1.01
